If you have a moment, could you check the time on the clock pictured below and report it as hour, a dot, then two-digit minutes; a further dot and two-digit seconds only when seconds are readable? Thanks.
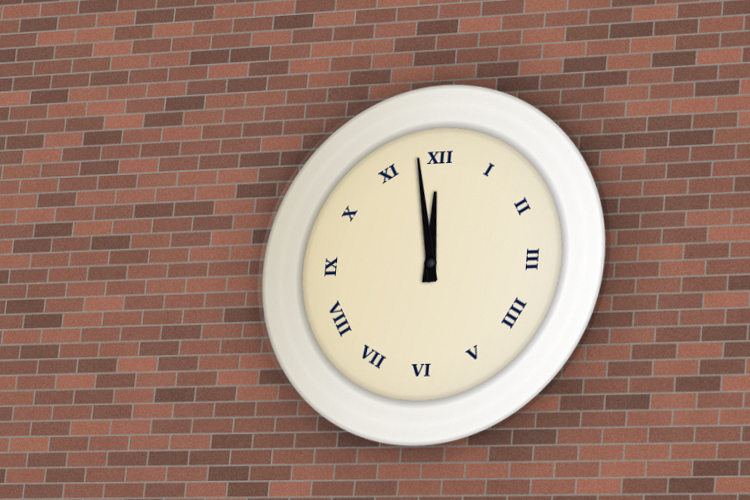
11.58
